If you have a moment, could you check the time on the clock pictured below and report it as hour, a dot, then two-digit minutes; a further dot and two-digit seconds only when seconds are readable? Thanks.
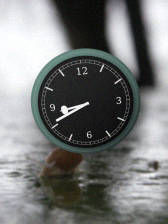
8.41
